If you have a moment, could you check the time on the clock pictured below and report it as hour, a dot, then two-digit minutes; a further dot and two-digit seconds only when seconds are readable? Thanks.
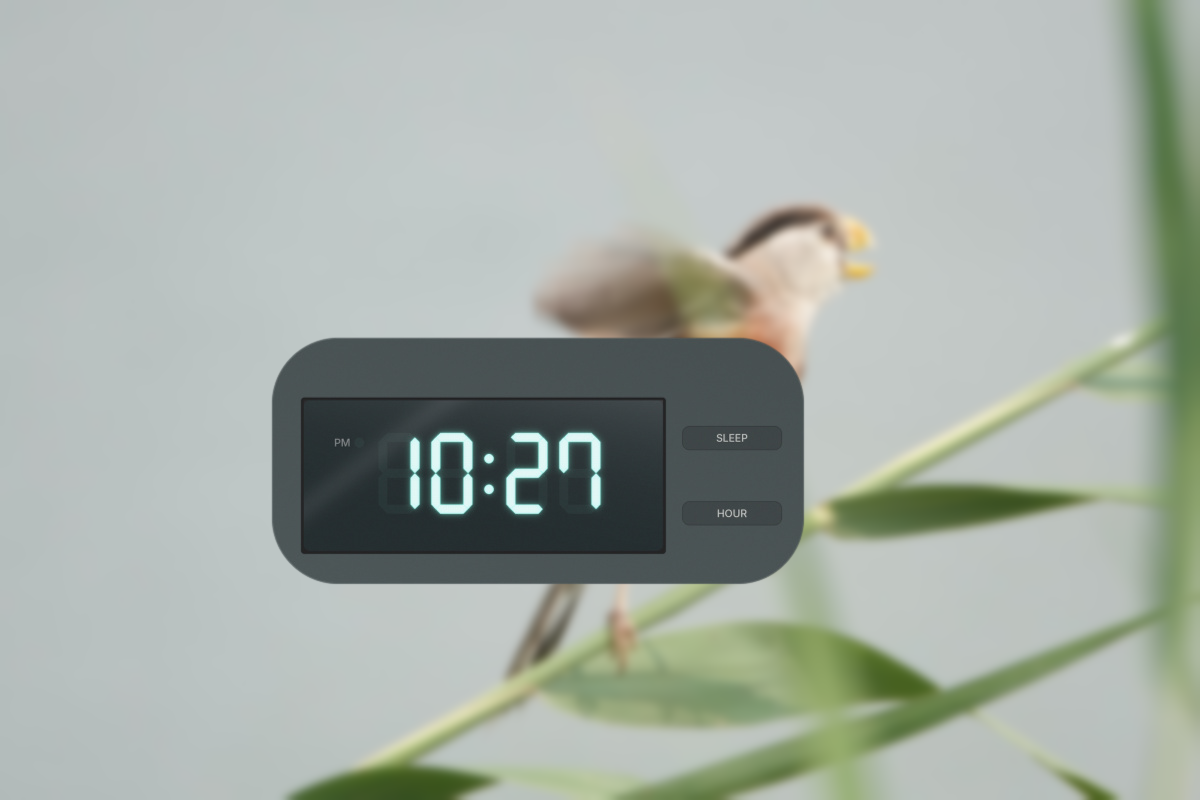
10.27
